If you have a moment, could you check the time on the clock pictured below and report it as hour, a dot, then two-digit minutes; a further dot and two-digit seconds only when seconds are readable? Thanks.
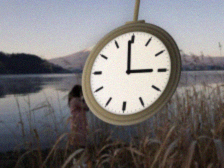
2.59
